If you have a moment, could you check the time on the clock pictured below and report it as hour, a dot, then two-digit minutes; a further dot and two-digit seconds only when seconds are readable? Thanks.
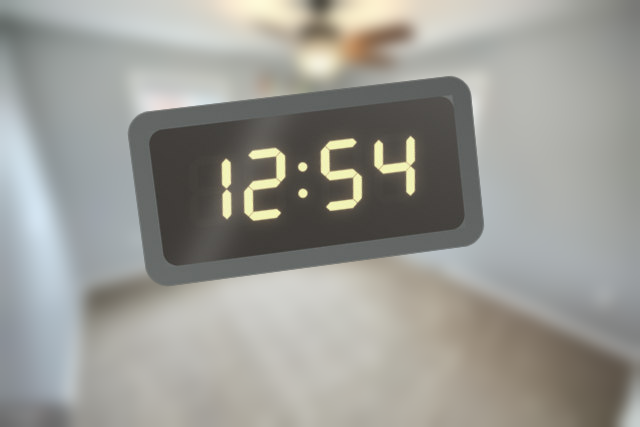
12.54
